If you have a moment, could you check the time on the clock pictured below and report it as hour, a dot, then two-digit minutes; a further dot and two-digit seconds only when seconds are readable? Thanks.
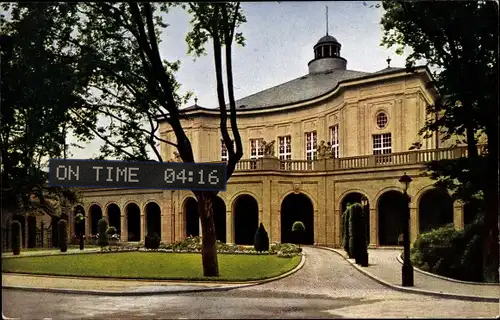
4.16
